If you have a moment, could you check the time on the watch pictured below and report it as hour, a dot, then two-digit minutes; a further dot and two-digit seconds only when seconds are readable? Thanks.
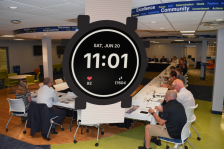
11.01
